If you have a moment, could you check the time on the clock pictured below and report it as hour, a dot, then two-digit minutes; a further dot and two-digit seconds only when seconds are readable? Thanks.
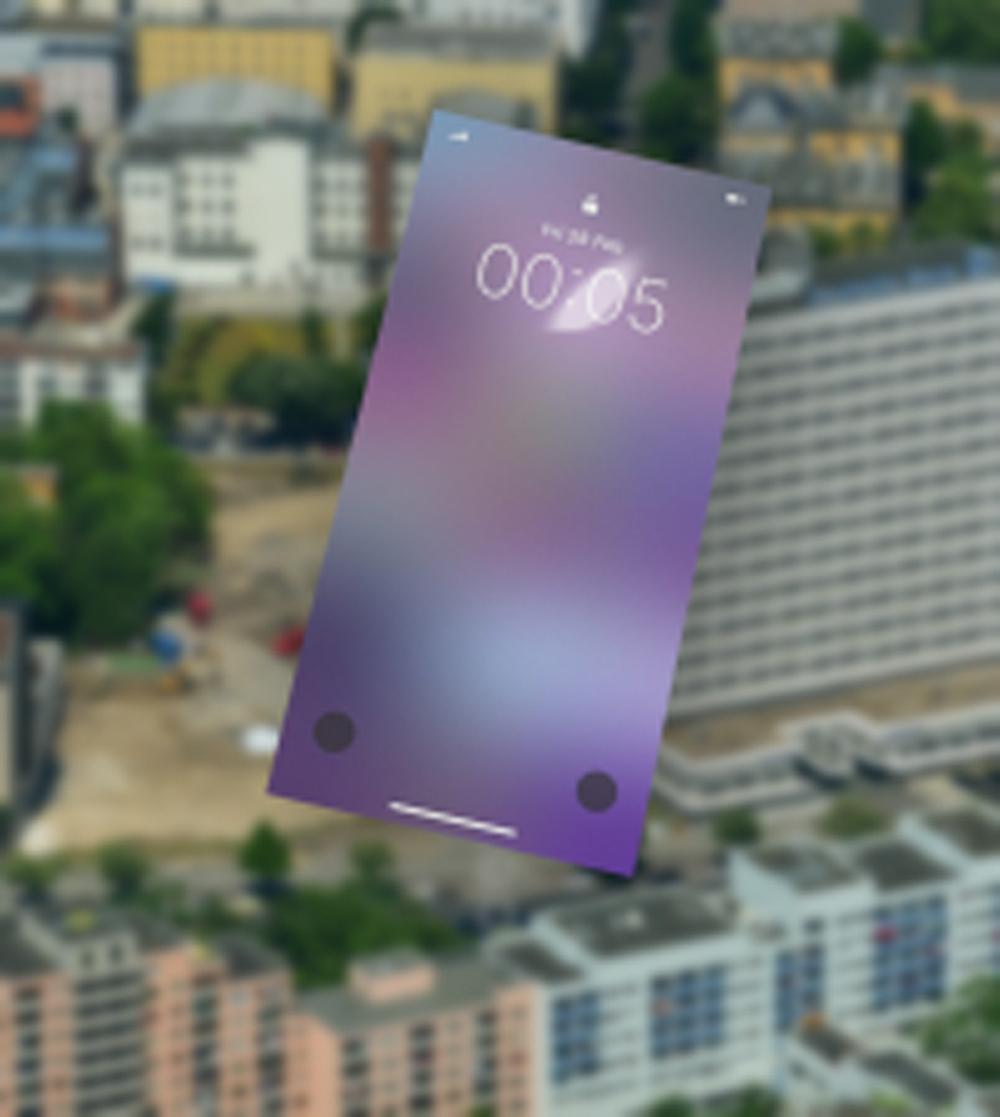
0.05
